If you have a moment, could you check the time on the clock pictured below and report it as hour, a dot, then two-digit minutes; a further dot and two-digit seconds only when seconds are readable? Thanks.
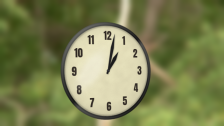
1.02
